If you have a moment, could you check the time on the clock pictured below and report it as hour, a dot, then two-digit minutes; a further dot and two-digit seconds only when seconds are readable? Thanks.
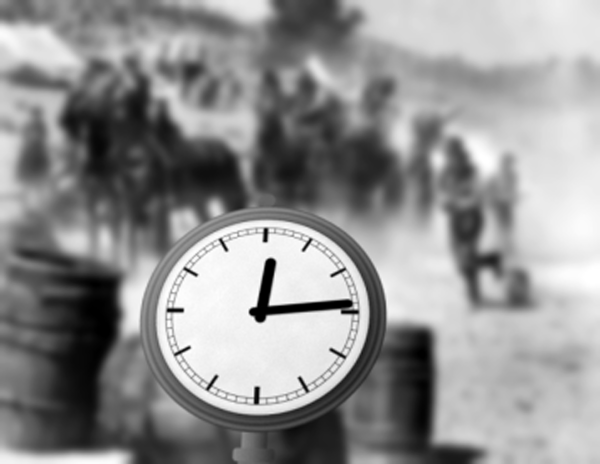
12.14
